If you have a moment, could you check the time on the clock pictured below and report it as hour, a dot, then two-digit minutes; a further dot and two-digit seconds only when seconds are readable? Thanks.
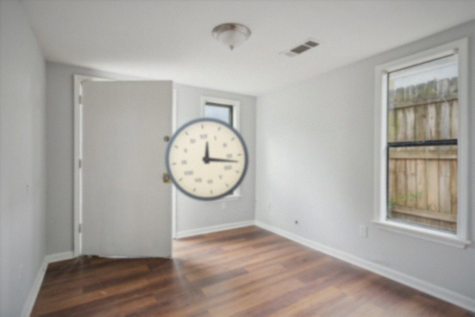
12.17
